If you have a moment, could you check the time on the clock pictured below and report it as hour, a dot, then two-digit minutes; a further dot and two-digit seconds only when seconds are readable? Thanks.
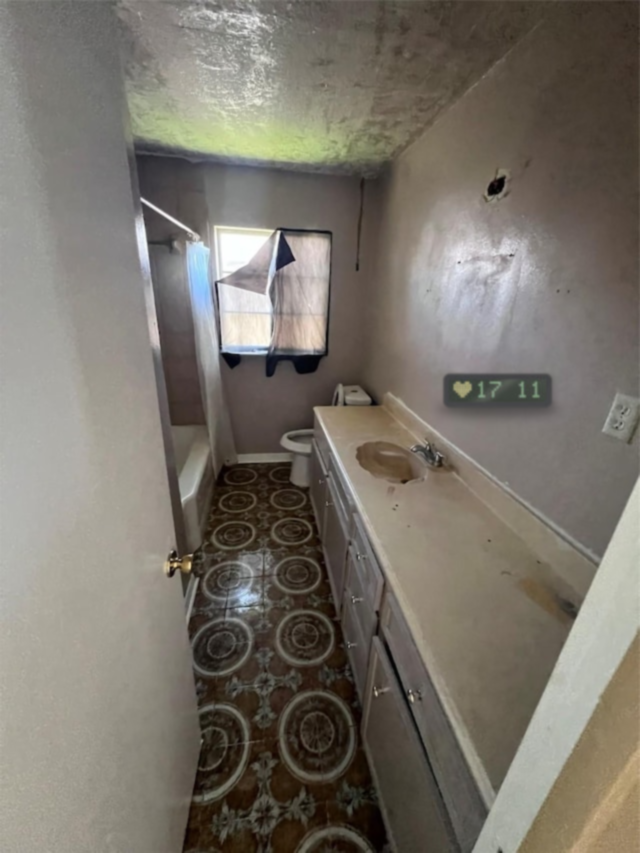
17.11
